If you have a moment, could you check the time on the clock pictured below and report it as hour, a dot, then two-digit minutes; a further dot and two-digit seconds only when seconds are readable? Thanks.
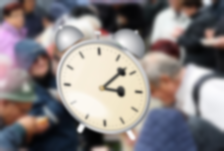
3.08
